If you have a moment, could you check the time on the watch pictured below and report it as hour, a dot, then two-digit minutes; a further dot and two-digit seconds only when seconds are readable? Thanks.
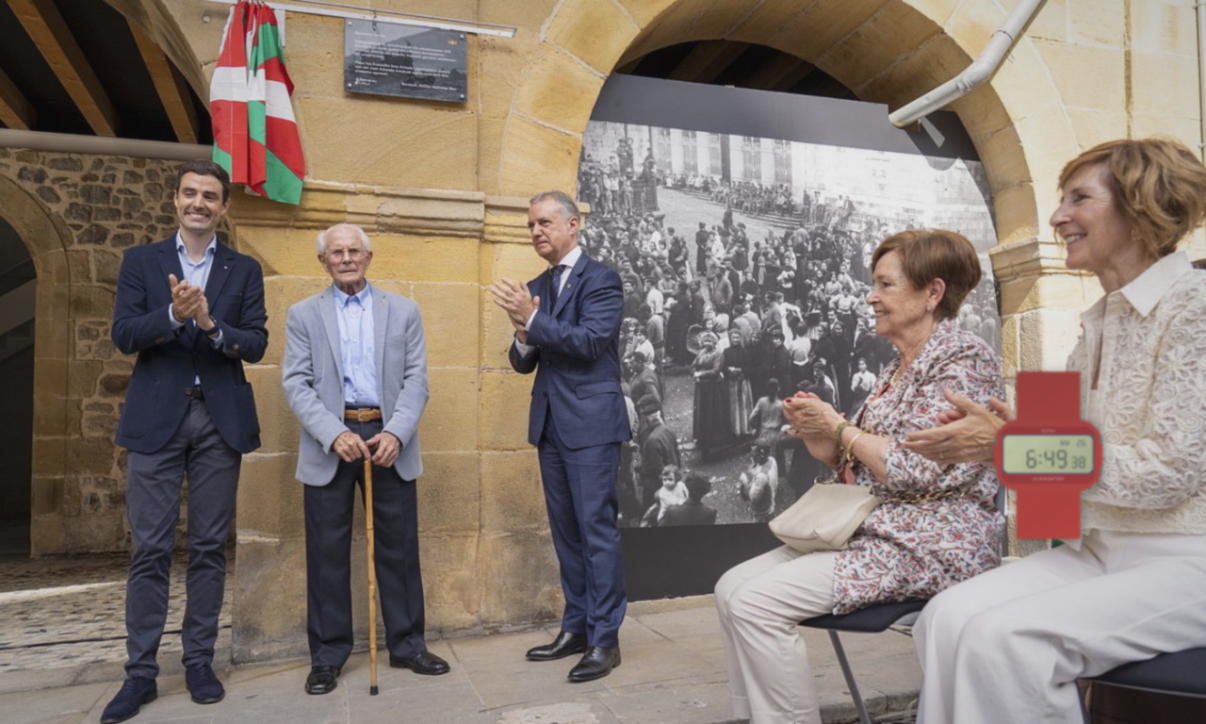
6.49.38
